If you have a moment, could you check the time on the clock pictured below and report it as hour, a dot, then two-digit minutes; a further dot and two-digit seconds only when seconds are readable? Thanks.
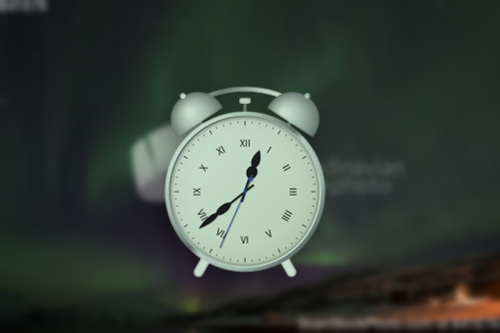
12.38.34
